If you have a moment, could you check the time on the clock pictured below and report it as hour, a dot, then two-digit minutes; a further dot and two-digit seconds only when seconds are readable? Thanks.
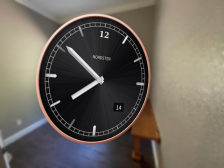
7.51
